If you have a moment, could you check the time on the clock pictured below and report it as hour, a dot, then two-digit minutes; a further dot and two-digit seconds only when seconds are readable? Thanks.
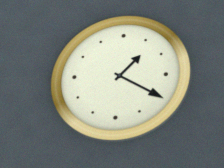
1.20
